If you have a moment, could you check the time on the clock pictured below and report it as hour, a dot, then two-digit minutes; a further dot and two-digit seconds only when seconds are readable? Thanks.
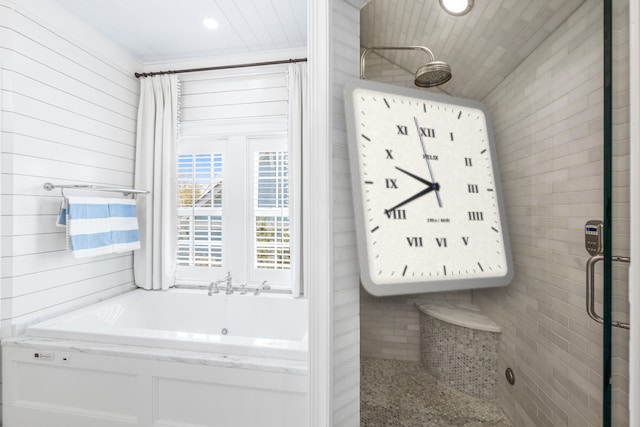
9.40.58
